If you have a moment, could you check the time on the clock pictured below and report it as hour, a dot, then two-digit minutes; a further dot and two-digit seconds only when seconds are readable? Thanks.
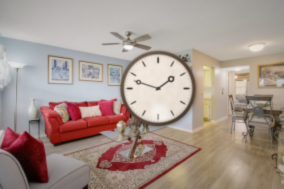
1.48
